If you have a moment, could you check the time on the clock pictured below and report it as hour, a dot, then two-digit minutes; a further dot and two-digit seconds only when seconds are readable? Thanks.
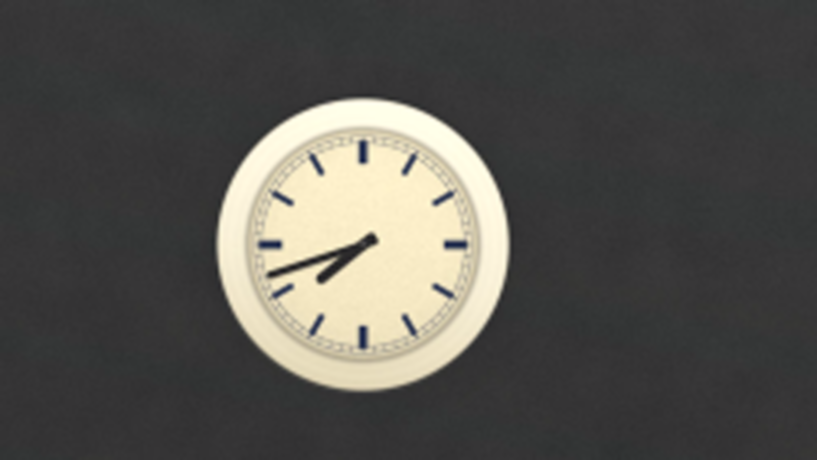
7.42
